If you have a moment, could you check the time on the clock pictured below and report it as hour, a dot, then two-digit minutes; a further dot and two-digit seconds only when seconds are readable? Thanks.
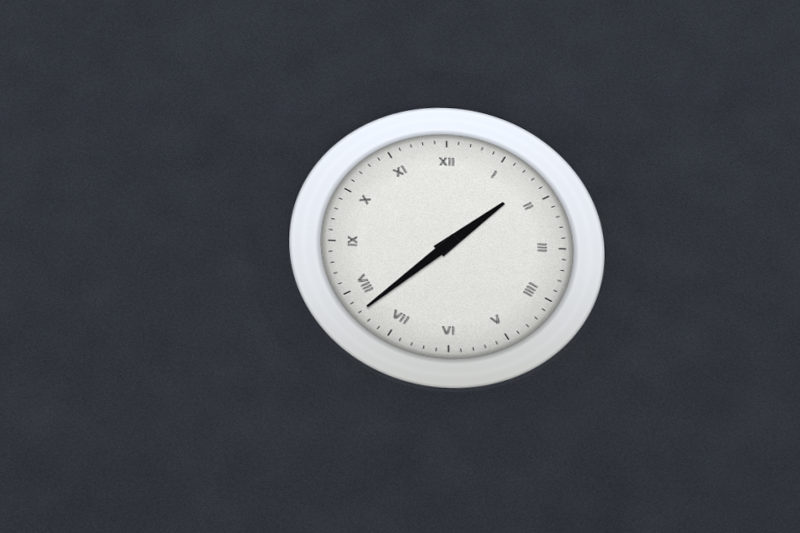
1.38
